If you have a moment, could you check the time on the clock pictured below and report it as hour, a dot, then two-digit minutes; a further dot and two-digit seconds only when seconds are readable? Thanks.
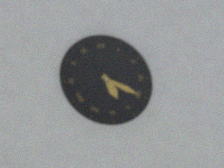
5.20
